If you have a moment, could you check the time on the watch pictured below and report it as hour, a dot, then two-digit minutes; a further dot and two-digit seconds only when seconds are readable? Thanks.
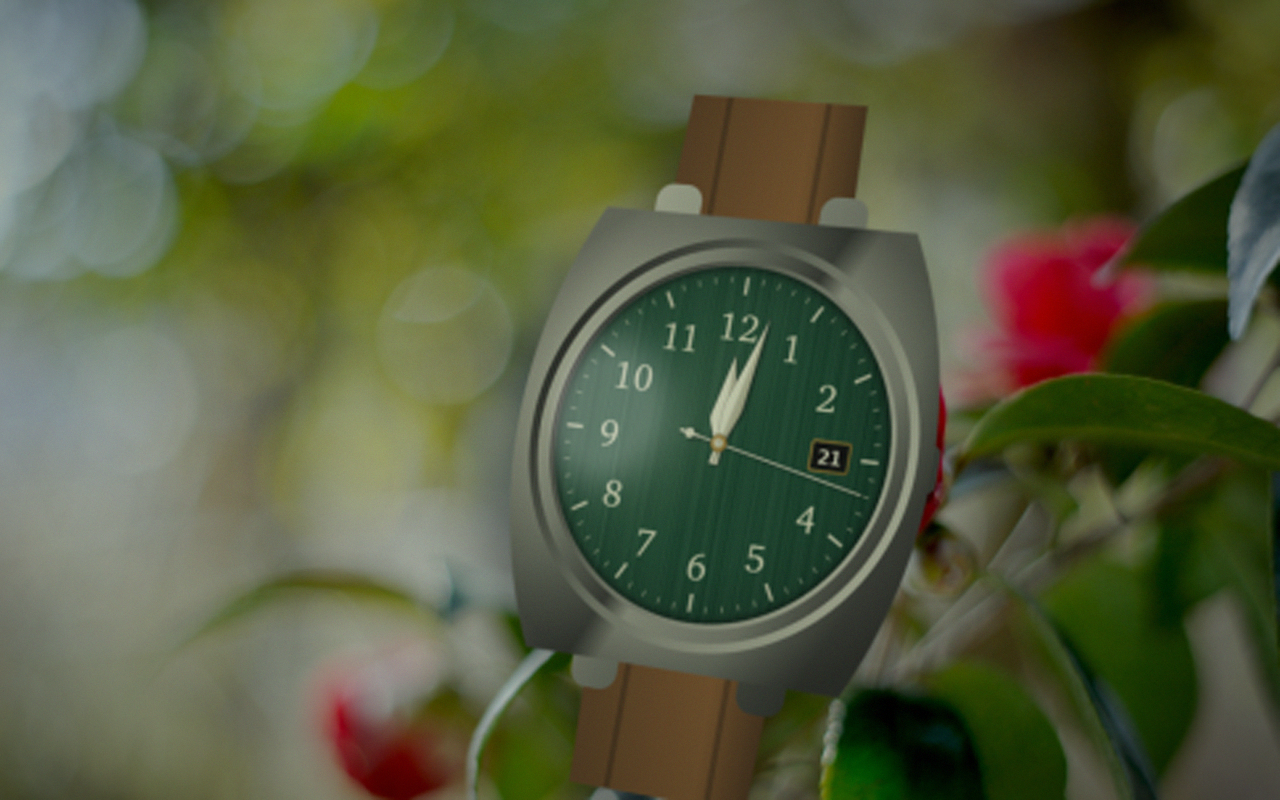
12.02.17
